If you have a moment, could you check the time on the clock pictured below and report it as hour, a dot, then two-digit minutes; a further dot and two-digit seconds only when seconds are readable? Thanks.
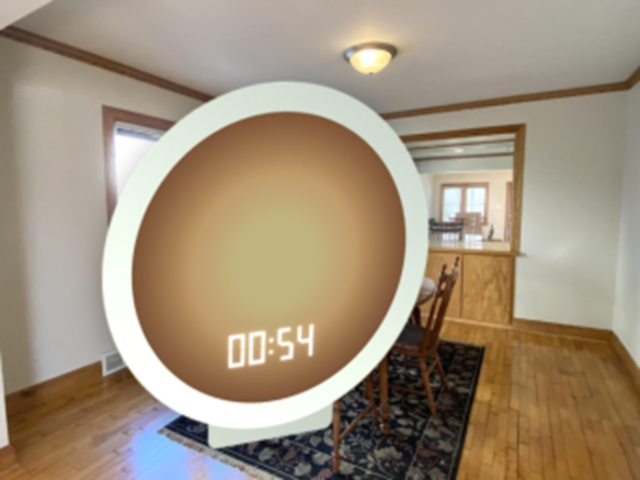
0.54
